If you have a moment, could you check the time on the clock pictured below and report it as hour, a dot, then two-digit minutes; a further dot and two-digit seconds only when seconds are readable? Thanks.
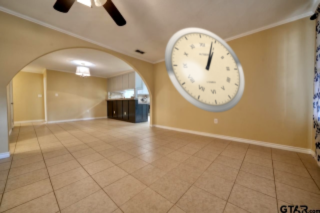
1.04
